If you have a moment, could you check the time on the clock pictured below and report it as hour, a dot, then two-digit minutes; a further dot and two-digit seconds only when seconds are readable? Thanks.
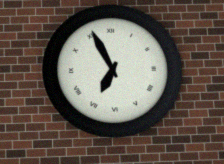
6.56
